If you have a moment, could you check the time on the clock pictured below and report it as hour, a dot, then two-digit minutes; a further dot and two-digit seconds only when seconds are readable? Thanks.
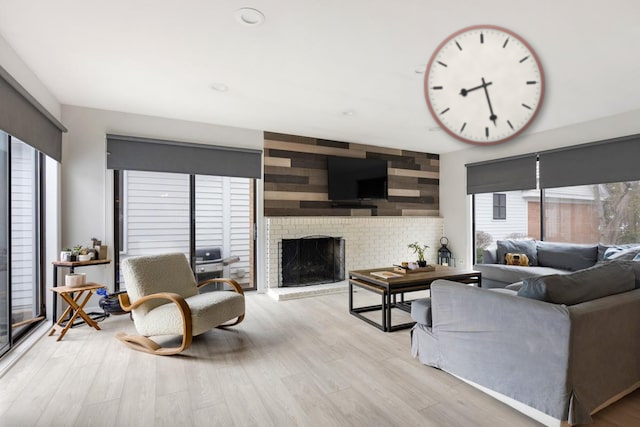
8.28
